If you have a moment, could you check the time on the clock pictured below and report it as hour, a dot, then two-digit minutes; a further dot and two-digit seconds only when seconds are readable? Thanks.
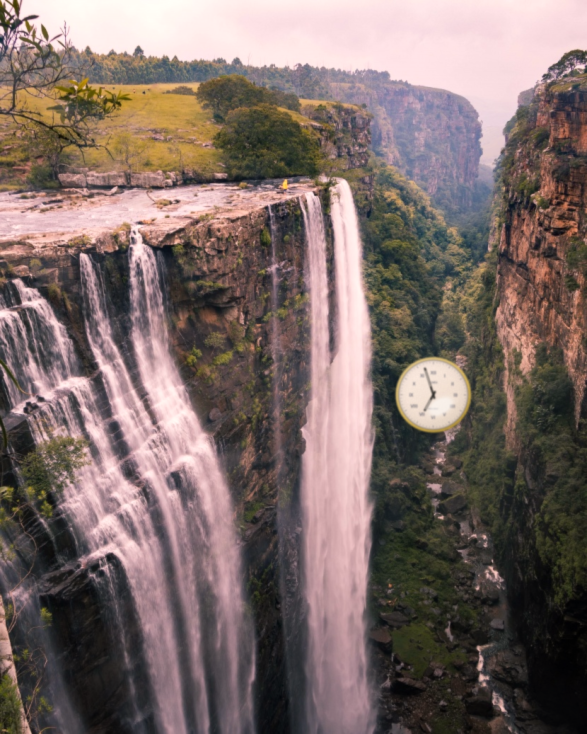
6.57
